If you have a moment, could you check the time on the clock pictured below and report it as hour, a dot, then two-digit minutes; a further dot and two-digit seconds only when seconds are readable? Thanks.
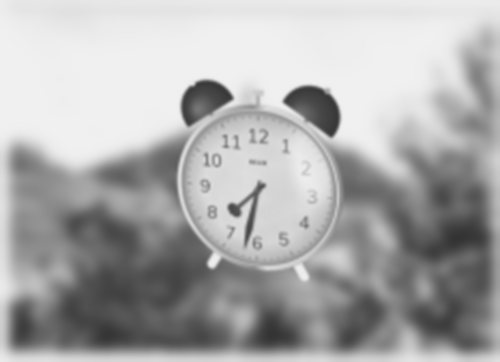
7.32
